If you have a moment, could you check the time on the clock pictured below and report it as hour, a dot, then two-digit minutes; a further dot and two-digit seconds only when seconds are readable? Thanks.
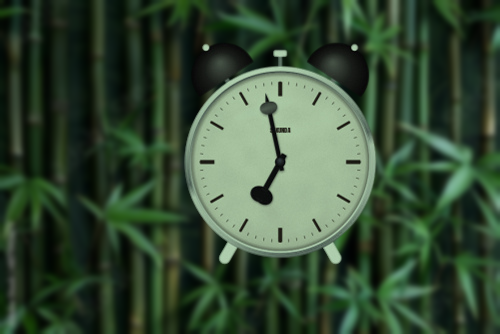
6.58
